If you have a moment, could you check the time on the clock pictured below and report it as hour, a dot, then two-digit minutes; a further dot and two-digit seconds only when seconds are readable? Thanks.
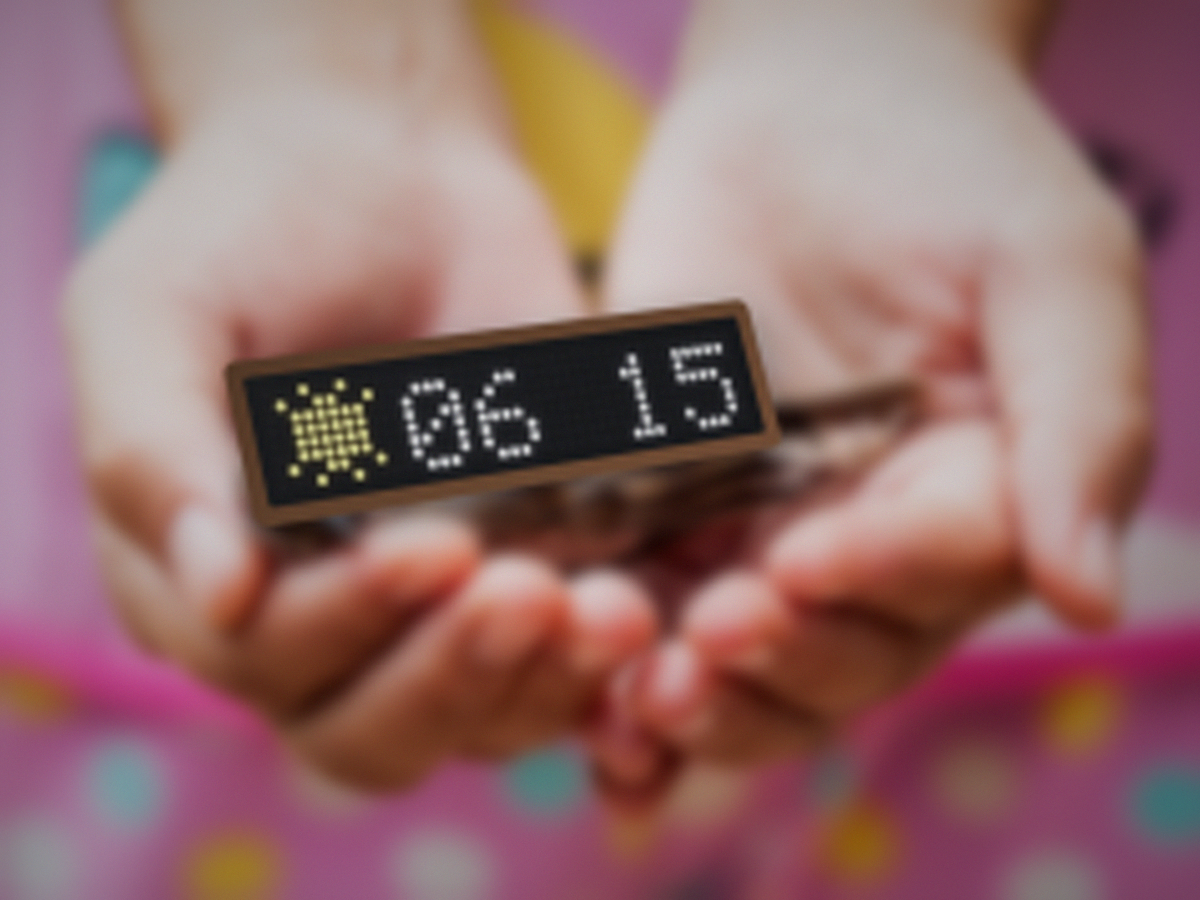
6.15
